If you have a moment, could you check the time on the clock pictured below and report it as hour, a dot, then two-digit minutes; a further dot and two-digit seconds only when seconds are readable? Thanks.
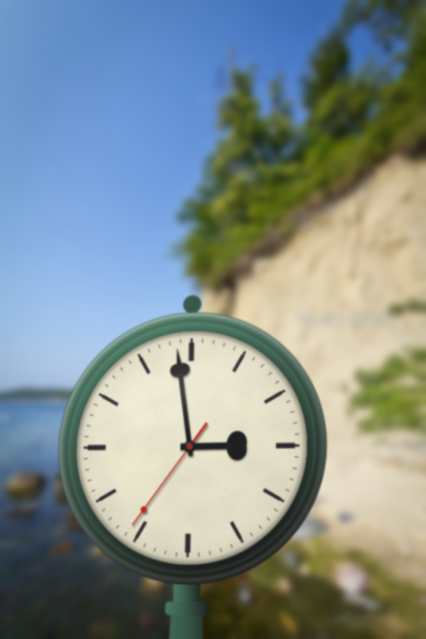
2.58.36
